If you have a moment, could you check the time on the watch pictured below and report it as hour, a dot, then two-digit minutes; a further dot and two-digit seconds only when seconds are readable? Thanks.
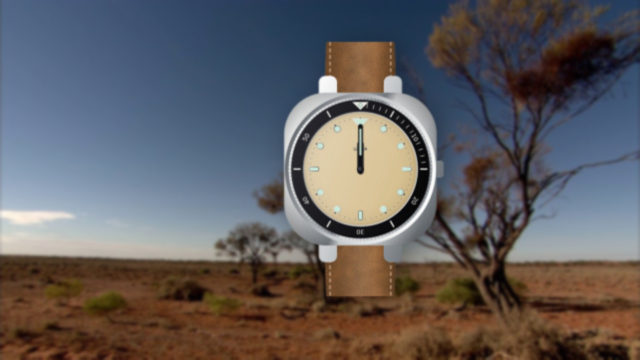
12.00
